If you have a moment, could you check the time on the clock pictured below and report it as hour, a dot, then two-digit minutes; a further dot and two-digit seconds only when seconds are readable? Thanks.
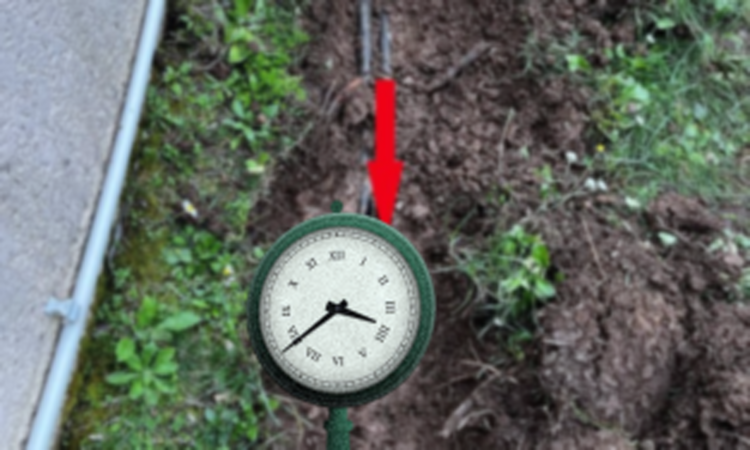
3.39
